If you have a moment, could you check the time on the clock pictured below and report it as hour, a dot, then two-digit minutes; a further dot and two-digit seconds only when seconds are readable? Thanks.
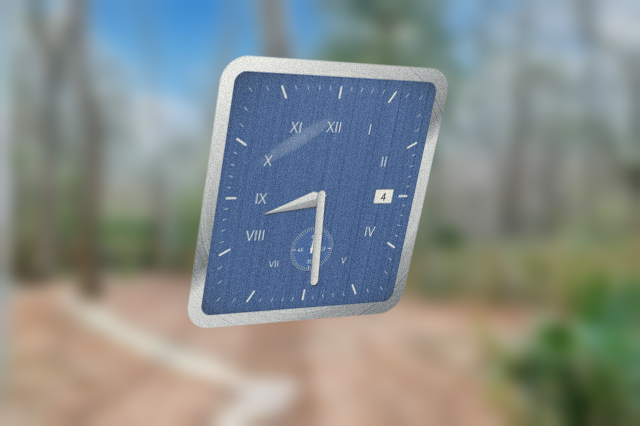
8.29
